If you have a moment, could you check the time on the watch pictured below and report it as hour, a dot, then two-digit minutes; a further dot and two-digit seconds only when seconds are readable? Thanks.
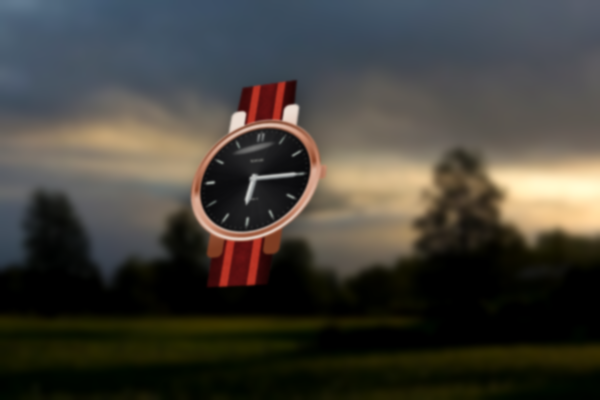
6.15
